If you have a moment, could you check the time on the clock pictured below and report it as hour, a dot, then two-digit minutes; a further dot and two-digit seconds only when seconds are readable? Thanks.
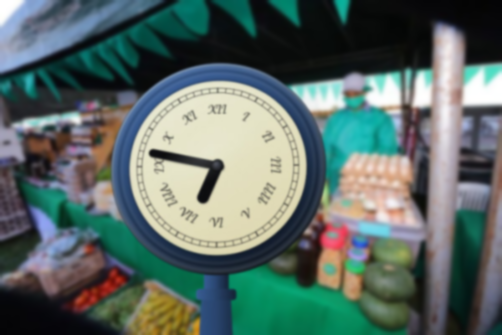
6.47
